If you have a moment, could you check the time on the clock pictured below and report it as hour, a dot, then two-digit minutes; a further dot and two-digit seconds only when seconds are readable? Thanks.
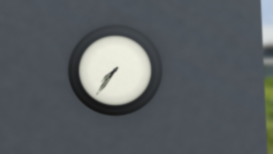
7.36
